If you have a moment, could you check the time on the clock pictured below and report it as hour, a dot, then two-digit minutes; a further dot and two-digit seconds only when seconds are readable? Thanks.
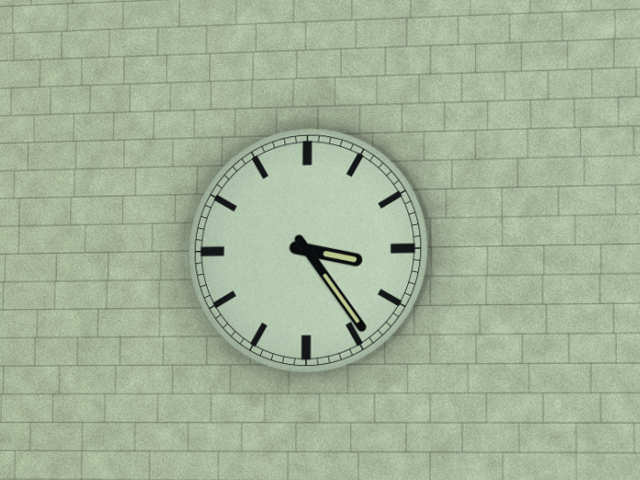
3.24
